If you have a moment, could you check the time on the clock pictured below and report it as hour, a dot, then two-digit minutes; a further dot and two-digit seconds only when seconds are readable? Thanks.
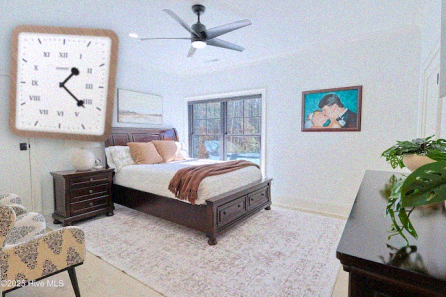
1.22
